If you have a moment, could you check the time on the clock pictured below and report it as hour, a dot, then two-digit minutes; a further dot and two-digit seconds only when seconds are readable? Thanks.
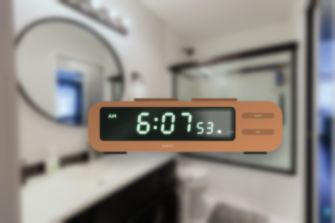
6.07.53
